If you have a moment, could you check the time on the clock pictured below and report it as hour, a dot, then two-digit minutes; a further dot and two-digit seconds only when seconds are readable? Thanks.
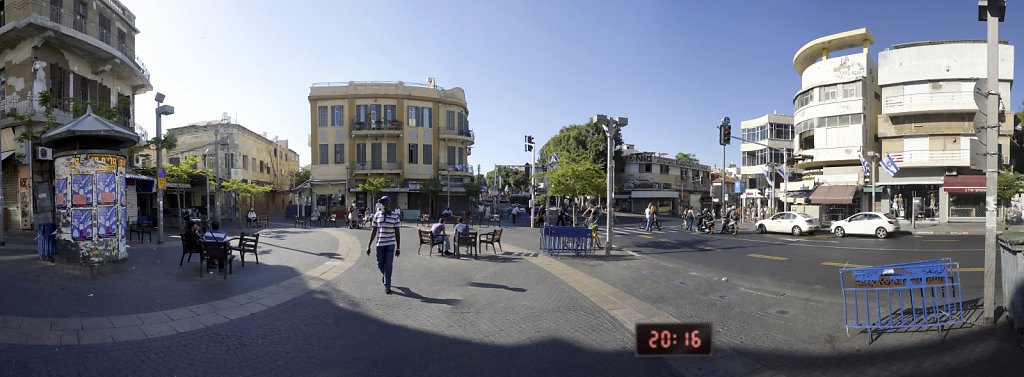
20.16
